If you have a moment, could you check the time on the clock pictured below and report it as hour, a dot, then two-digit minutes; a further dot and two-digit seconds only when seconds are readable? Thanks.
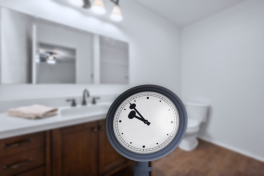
9.53
